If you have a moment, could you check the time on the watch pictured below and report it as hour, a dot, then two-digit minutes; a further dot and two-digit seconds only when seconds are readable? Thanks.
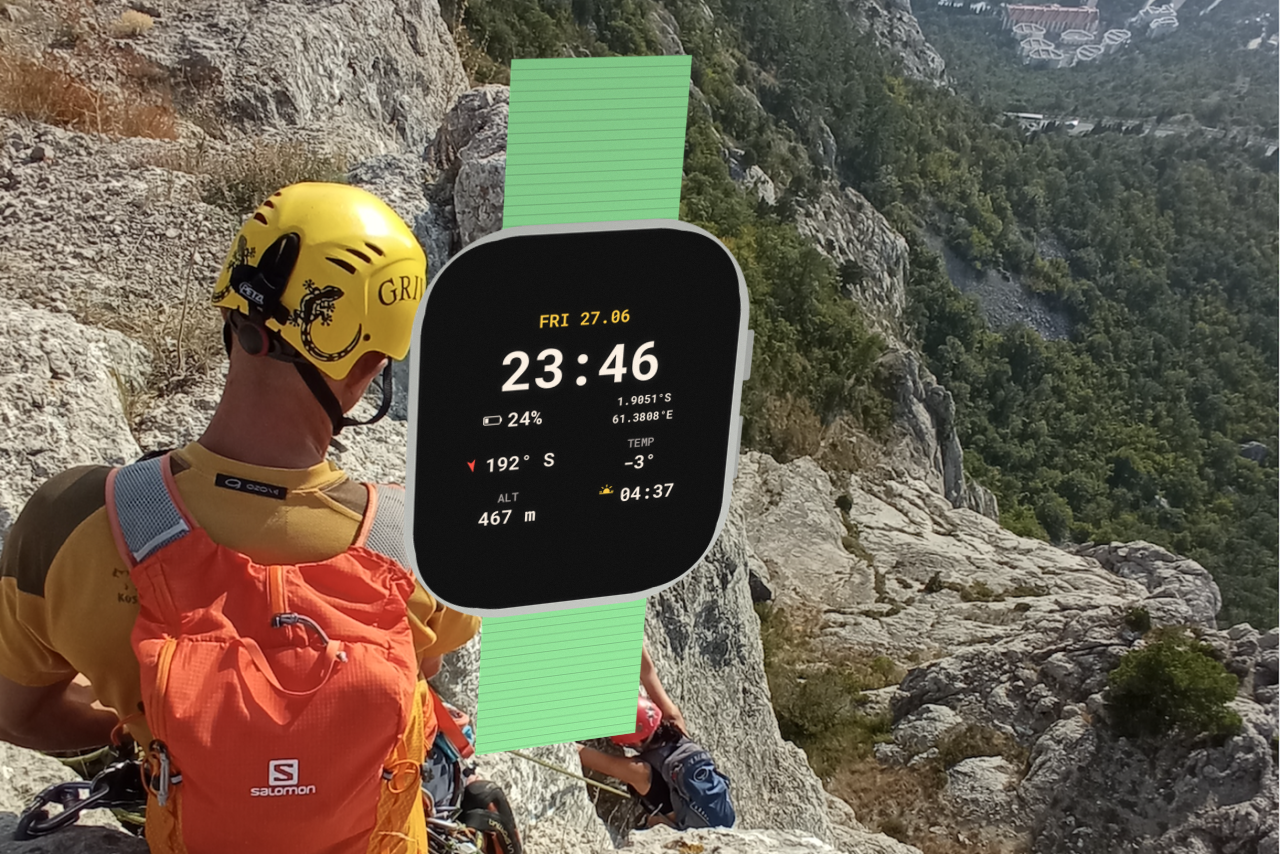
23.46
